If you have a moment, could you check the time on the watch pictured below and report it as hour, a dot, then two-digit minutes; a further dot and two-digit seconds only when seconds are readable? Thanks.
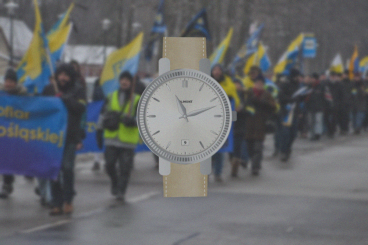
11.12
